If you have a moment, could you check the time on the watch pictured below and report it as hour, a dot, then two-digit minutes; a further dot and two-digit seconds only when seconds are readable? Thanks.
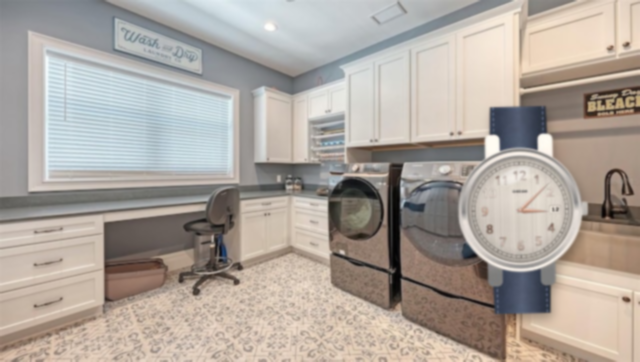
3.08
